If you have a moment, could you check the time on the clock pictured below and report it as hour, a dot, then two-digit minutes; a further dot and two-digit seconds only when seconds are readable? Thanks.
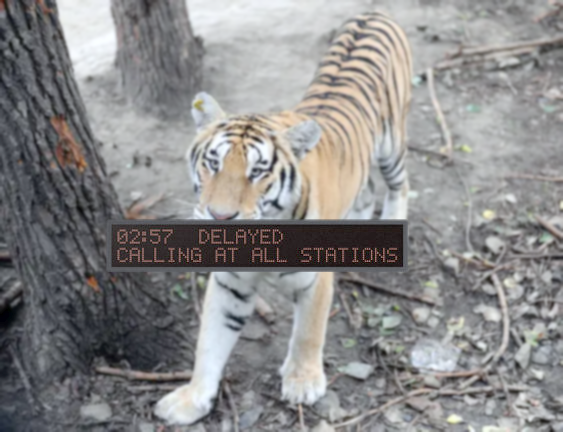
2.57
